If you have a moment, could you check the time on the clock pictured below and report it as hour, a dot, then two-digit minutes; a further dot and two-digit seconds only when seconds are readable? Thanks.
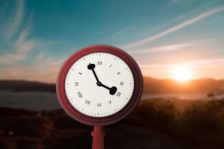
3.56
